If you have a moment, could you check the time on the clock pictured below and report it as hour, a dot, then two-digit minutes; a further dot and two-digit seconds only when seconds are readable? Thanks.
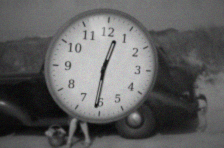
12.31
